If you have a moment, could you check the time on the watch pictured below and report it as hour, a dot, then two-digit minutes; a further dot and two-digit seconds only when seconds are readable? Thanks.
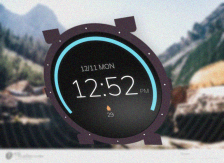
12.52
